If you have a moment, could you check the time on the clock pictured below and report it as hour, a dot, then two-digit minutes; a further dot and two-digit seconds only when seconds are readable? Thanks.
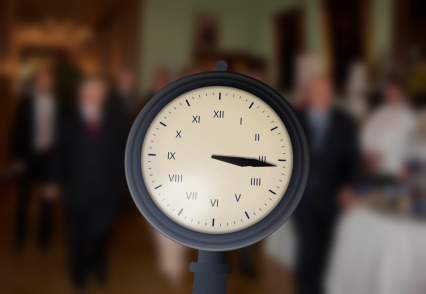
3.16
